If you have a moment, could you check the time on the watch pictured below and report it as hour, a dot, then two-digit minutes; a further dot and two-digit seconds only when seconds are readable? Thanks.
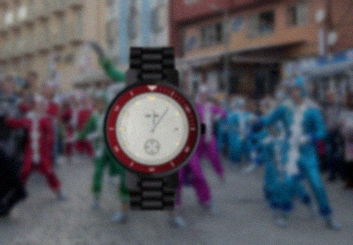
12.06
